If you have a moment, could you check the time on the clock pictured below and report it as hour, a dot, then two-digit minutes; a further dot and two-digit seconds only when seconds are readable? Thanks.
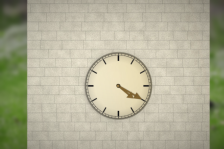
4.20
